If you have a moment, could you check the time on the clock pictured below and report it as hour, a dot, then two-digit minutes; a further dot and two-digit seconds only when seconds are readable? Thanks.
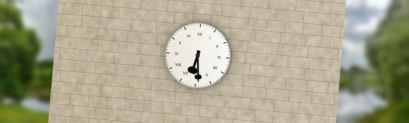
6.29
